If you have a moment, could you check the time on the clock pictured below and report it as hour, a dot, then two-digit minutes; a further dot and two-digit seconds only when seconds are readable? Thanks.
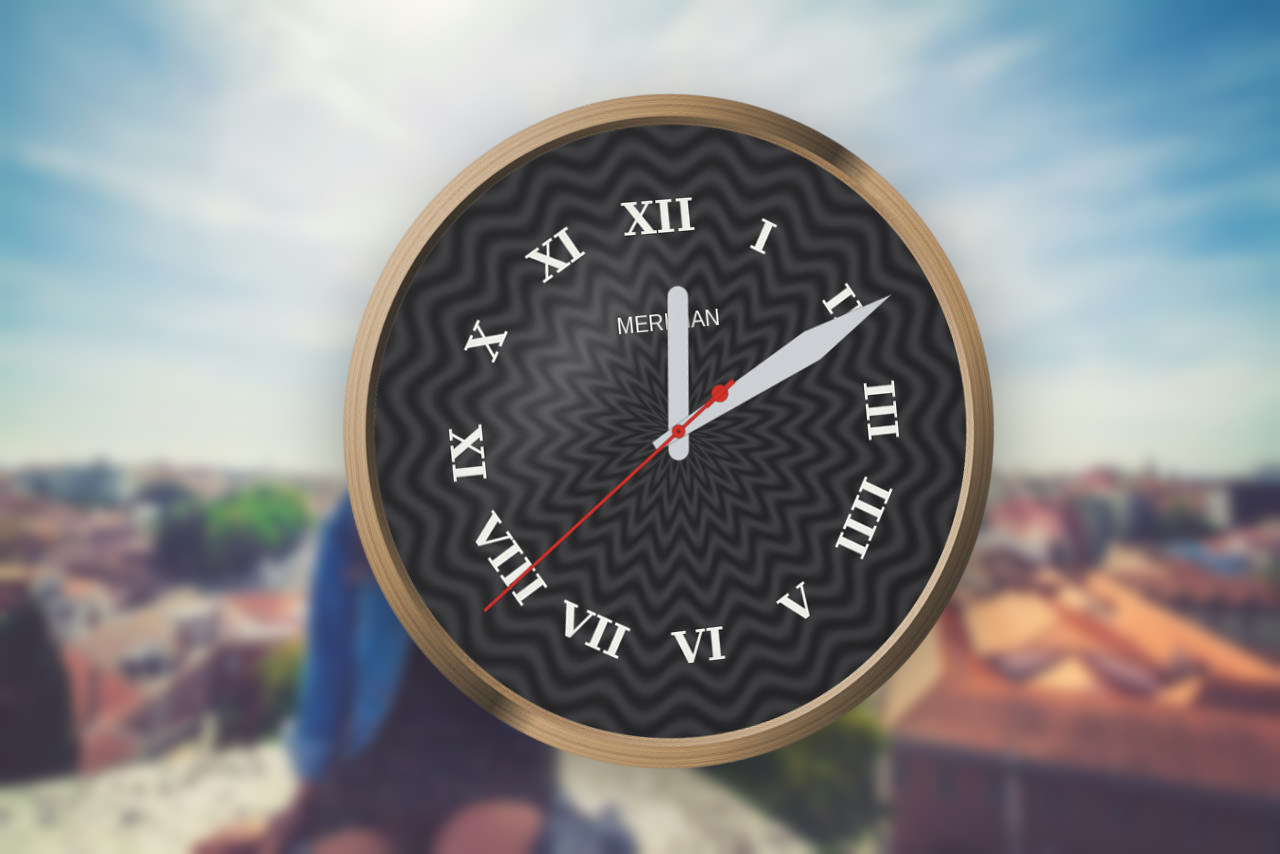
12.10.39
